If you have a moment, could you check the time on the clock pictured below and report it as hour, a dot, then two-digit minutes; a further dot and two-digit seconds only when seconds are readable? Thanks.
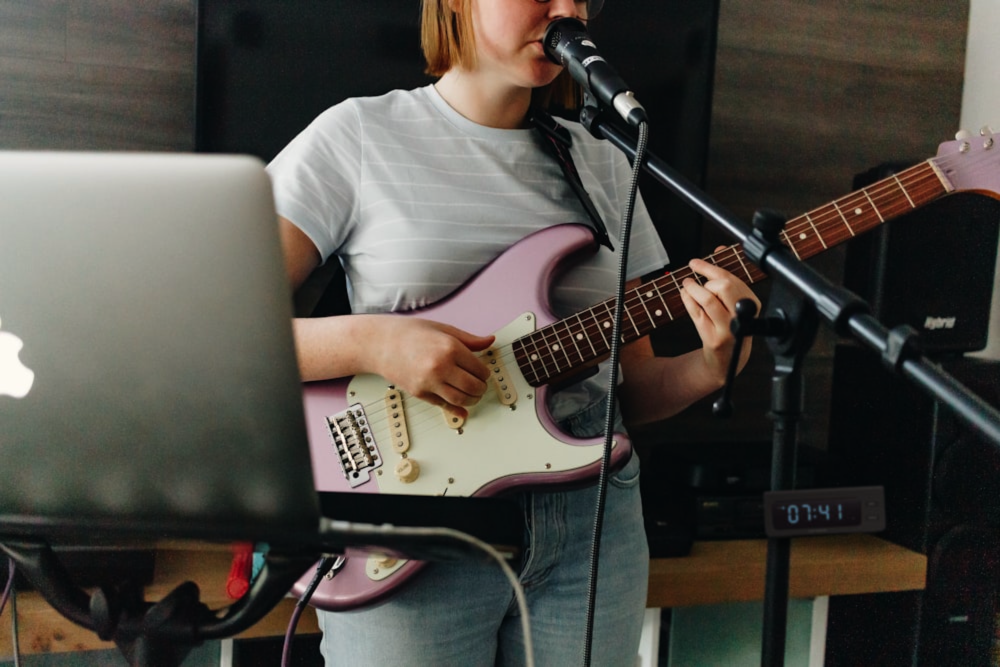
7.41
